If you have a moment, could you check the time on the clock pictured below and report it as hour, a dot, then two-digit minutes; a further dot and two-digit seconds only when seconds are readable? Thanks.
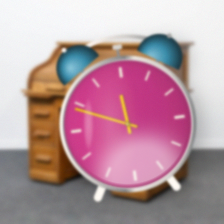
11.49
